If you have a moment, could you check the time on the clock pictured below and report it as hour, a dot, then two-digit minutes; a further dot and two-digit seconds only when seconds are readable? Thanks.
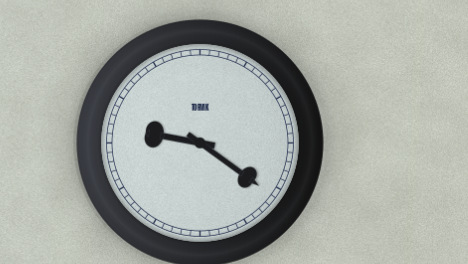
9.21
